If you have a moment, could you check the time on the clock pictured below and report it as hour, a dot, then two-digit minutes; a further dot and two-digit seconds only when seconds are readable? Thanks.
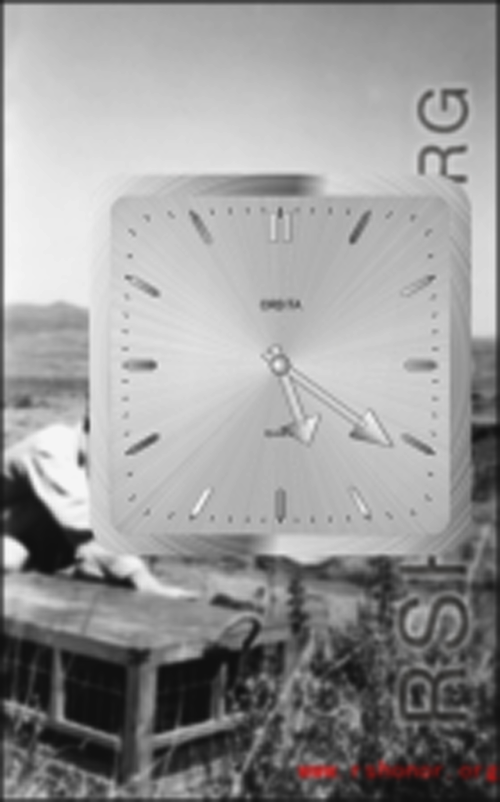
5.21
